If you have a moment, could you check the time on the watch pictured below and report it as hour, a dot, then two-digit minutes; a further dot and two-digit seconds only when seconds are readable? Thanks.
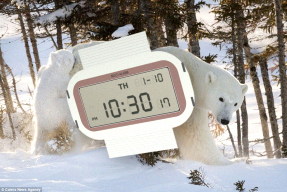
10.30.17
